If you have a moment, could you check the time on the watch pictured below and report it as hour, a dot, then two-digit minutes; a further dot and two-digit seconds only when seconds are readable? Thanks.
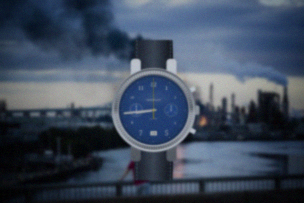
8.44
